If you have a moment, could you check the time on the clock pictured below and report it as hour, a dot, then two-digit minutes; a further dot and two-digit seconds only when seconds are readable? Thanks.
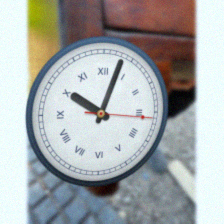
10.03.16
